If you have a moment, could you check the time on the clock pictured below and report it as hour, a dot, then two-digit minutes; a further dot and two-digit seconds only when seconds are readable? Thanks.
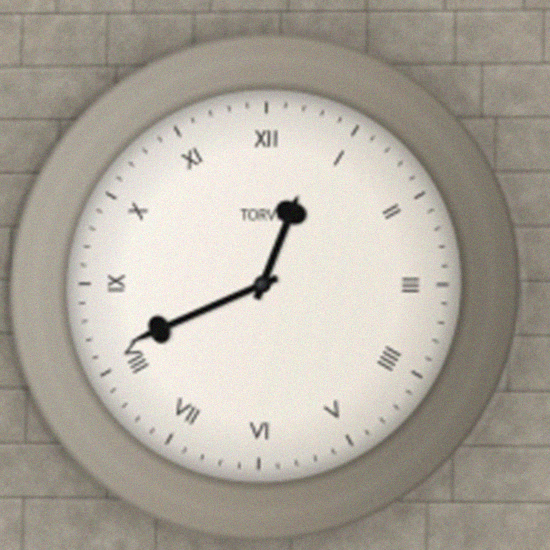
12.41
